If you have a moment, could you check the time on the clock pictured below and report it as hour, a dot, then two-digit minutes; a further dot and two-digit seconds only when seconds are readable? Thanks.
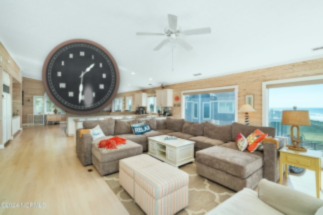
1.31
